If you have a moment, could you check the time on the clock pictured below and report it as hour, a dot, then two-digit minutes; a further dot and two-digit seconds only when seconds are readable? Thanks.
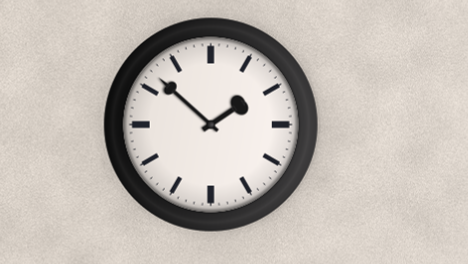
1.52
